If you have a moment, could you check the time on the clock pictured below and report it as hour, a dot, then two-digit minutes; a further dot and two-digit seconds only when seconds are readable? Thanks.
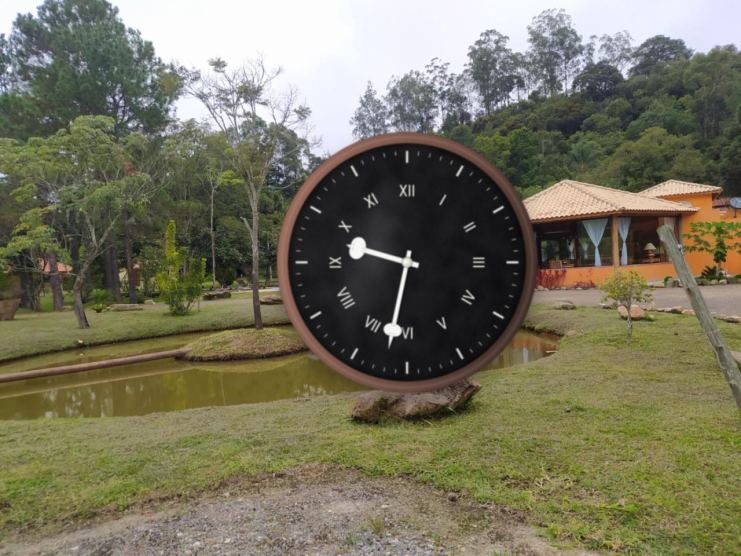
9.32
